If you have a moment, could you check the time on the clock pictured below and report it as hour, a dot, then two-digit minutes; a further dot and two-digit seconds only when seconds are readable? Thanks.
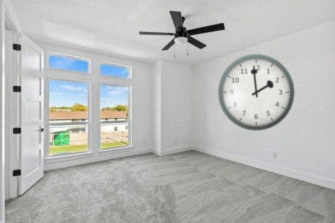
1.59
